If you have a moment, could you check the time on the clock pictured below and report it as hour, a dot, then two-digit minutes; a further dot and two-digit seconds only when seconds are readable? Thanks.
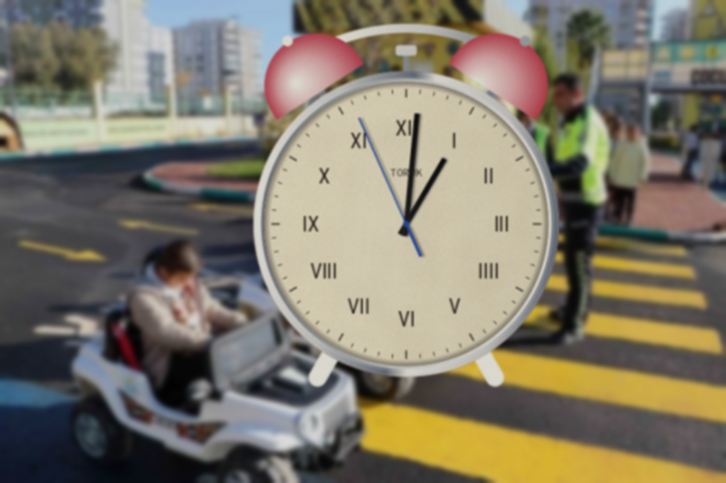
1.00.56
